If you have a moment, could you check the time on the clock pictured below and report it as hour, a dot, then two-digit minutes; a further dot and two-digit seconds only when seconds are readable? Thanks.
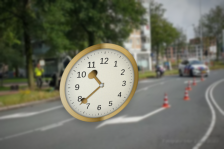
10.38
